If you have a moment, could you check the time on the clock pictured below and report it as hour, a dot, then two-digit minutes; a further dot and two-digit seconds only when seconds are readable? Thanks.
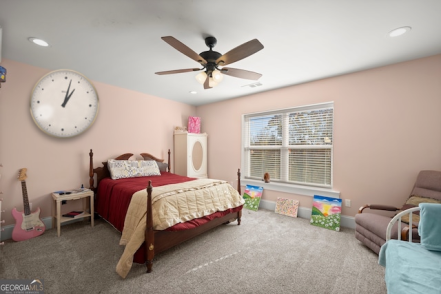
1.02
